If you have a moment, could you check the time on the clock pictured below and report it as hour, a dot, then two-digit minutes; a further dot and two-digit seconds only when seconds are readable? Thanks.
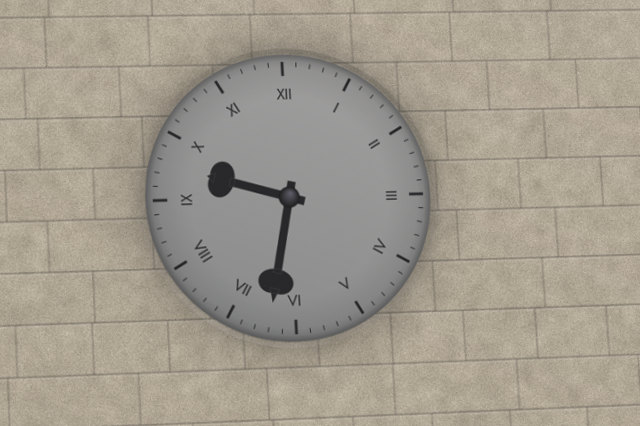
9.32
